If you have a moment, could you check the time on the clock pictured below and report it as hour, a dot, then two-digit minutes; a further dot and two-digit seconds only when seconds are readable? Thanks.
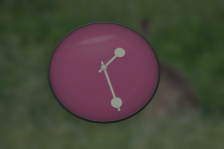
1.27
